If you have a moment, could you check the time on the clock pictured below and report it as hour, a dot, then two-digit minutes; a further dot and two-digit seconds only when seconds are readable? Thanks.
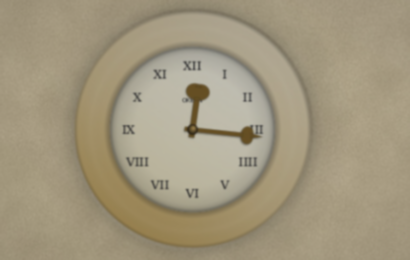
12.16
